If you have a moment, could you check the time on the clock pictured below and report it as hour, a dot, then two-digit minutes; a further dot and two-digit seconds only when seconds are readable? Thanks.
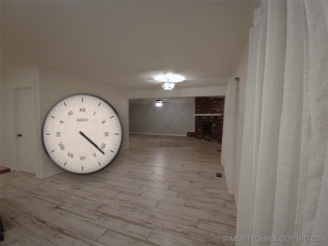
4.22
